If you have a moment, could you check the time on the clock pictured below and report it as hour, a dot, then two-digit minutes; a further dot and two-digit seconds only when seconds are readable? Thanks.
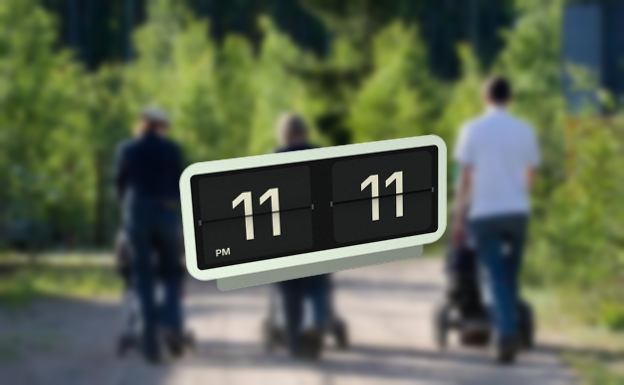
11.11
